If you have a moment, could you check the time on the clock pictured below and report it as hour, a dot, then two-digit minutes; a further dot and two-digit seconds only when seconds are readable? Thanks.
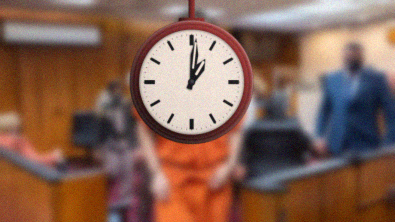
1.01
